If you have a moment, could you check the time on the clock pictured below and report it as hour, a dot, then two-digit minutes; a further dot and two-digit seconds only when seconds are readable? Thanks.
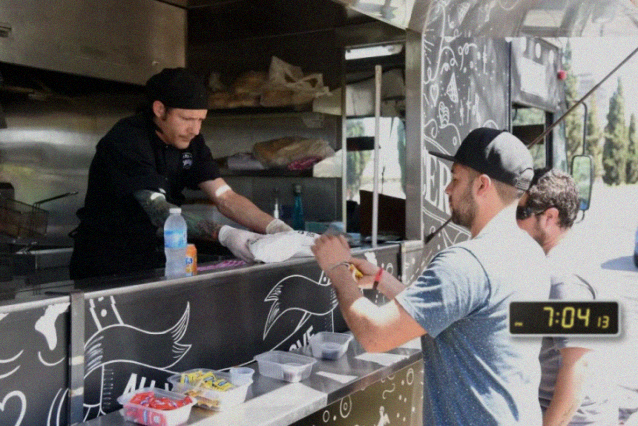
7.04.13
